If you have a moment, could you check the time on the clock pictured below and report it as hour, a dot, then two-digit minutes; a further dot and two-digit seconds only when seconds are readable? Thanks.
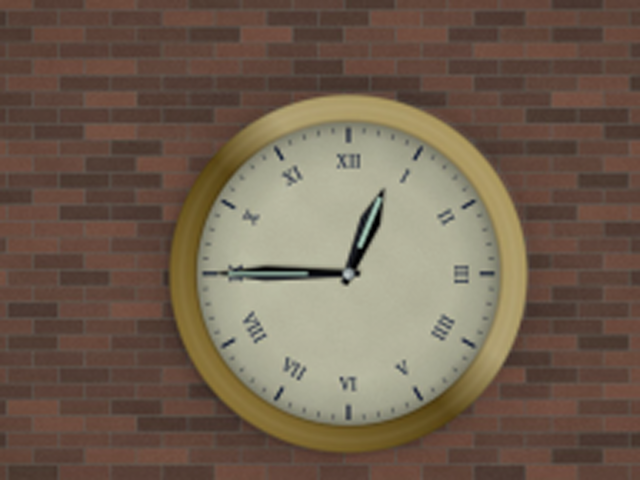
12.45
